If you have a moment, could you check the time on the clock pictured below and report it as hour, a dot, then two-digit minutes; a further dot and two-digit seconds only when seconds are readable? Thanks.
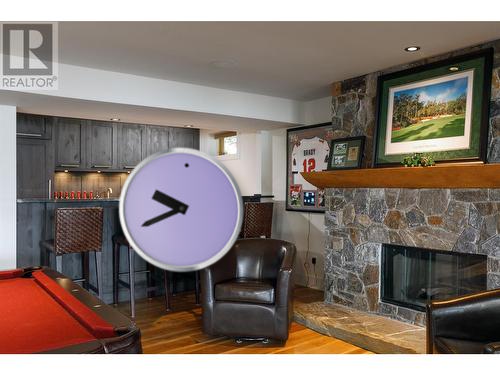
9.40
